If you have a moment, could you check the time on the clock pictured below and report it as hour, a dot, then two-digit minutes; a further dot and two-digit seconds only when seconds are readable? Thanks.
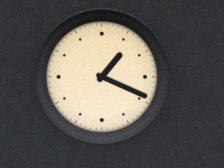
1.19
